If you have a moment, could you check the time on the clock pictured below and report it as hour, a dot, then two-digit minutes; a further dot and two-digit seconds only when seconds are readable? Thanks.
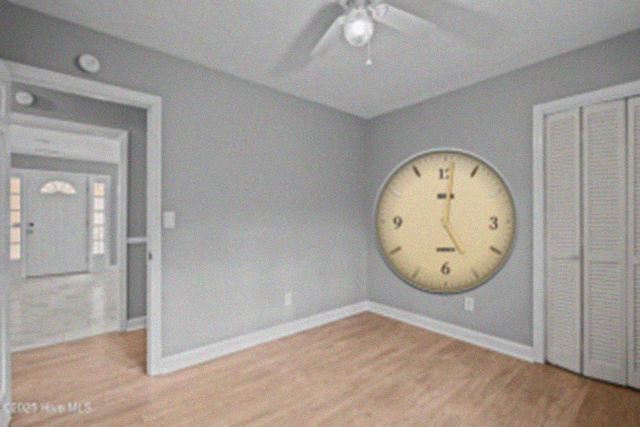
5.01
